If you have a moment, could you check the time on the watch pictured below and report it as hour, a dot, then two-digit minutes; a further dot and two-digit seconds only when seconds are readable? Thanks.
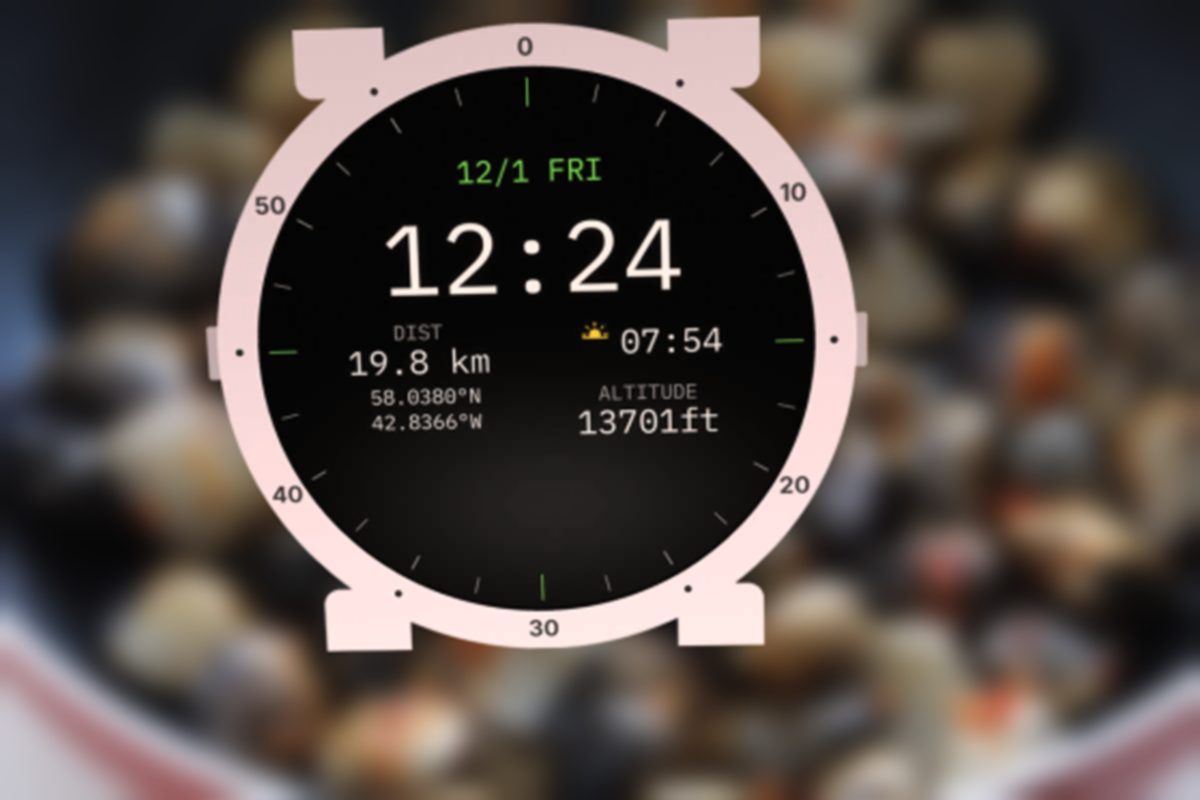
12.24
